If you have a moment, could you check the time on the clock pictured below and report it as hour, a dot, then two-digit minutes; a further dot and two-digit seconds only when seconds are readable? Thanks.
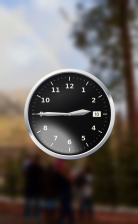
2.45
